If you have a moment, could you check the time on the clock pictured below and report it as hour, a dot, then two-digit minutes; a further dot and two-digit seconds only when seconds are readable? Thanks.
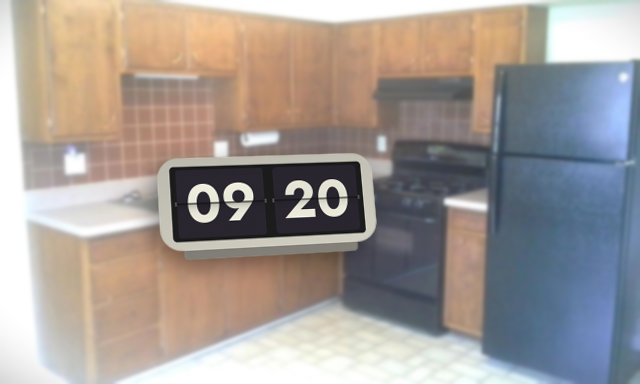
9.20
